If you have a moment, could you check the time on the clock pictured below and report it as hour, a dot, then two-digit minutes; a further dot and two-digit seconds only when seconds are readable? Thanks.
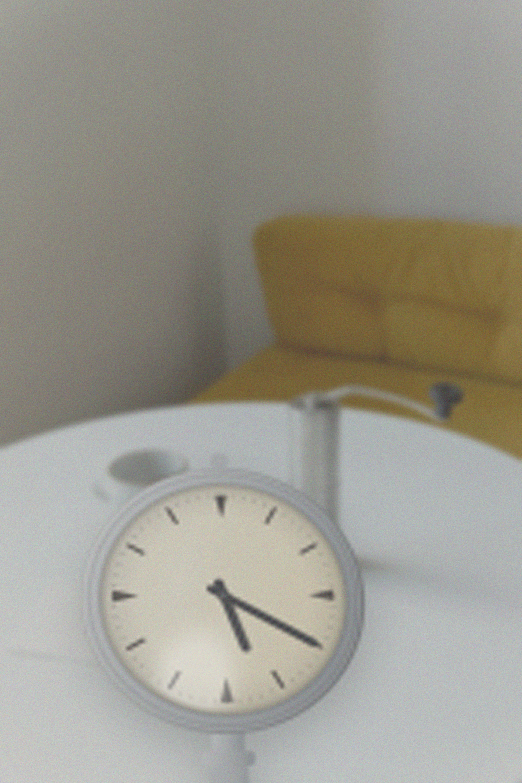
5.20
